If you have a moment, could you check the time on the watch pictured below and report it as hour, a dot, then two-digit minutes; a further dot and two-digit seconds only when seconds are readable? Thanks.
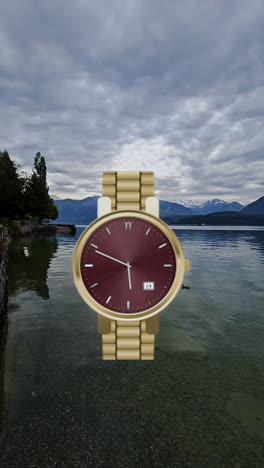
5.49
